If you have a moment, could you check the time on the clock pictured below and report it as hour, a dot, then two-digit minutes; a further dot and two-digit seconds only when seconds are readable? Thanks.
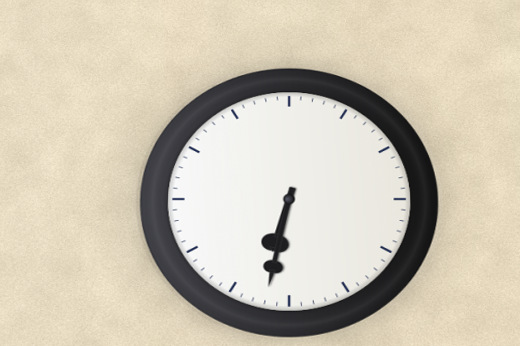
6.32
